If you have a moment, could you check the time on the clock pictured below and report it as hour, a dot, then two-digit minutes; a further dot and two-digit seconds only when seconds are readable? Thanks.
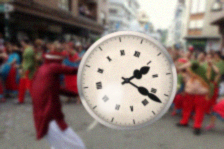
1.17
